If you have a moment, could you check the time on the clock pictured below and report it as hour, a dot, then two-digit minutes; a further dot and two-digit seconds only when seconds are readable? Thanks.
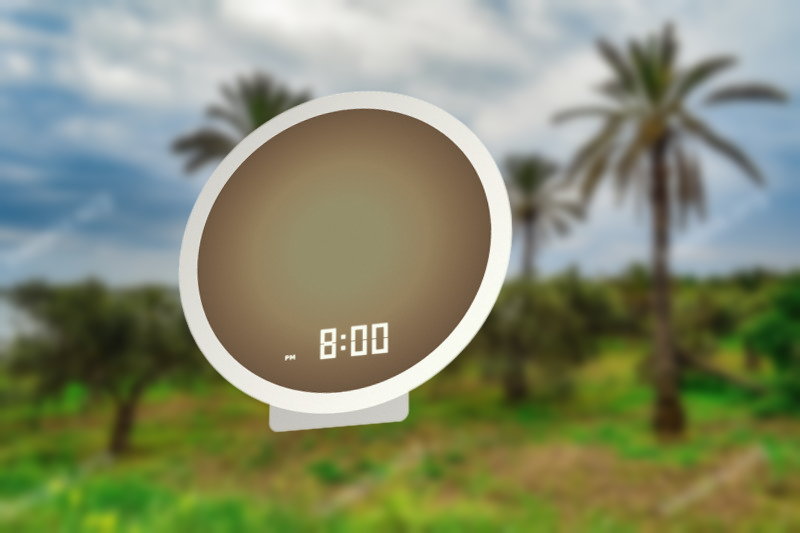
8.00
